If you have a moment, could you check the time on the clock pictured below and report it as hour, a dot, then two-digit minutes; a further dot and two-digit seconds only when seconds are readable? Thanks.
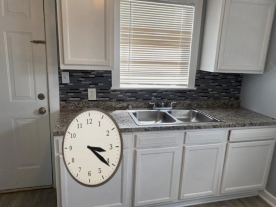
3.21
